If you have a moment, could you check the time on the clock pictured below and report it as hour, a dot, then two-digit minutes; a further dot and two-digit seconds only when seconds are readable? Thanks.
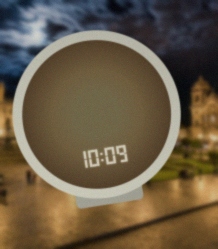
10.09
